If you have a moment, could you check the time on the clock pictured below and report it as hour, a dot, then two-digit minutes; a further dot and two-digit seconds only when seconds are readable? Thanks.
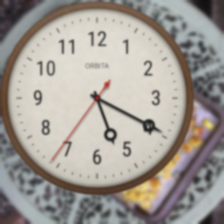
5.19.36
